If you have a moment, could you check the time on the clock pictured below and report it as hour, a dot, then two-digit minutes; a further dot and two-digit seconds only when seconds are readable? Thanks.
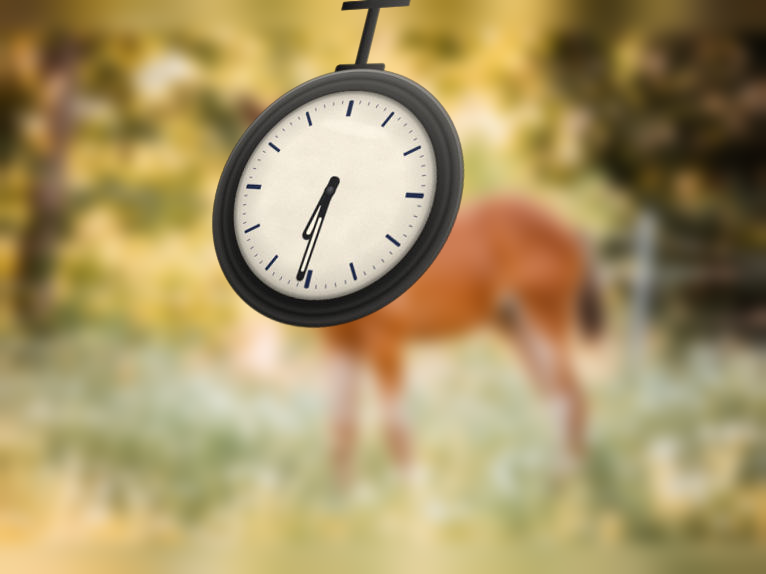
6.31
